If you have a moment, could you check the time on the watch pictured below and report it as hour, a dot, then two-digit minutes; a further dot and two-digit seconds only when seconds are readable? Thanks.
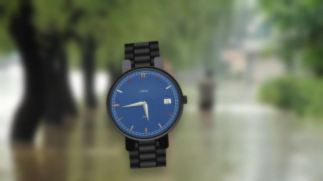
5.44
